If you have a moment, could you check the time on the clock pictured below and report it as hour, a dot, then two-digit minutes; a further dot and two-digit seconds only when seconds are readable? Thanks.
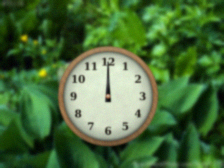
12.00
